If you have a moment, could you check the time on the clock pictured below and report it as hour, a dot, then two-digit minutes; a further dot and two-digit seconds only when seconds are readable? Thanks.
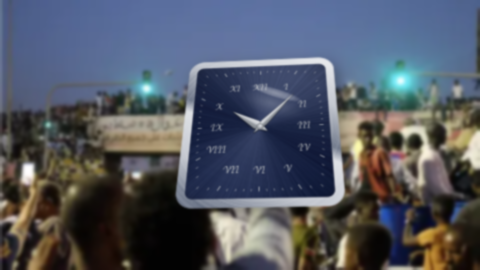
10.07
